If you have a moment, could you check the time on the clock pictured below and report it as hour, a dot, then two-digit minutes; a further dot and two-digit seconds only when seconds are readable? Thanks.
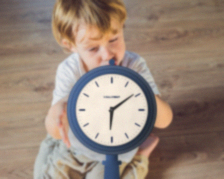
6.09
